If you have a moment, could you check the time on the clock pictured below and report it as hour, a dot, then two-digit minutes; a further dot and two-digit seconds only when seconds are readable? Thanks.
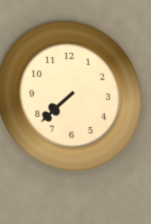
7.38
